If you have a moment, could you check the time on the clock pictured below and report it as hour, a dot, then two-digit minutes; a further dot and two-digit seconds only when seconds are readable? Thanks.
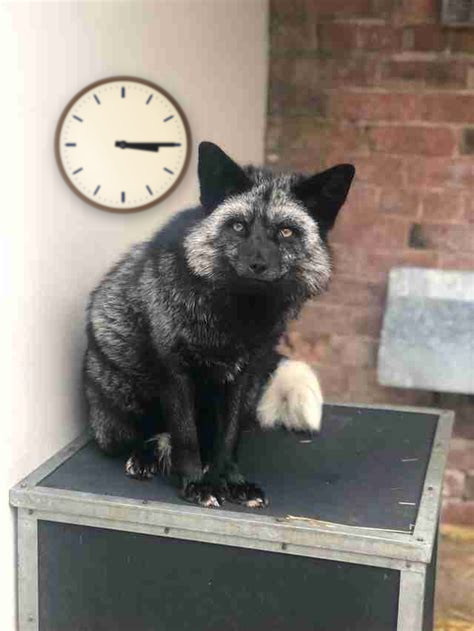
3.15
